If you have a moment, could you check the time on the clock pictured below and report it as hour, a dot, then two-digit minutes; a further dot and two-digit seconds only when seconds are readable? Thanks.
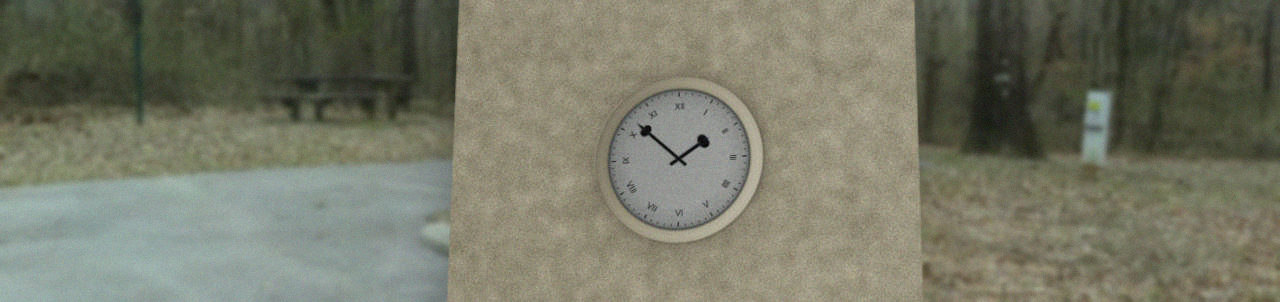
1.52
